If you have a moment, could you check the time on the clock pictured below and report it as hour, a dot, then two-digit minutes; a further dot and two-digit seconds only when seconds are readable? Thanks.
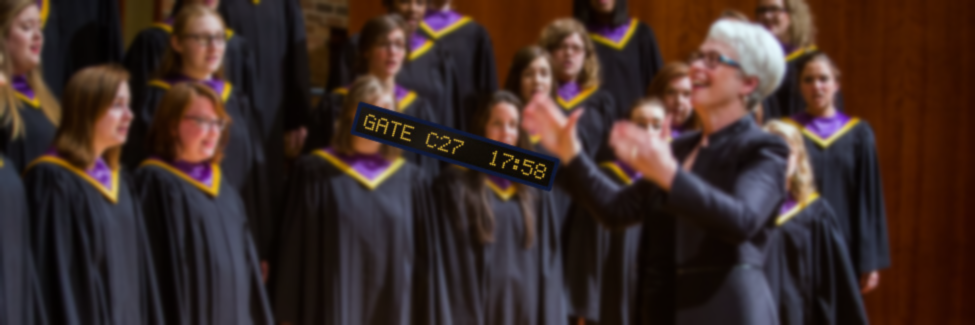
17.58
